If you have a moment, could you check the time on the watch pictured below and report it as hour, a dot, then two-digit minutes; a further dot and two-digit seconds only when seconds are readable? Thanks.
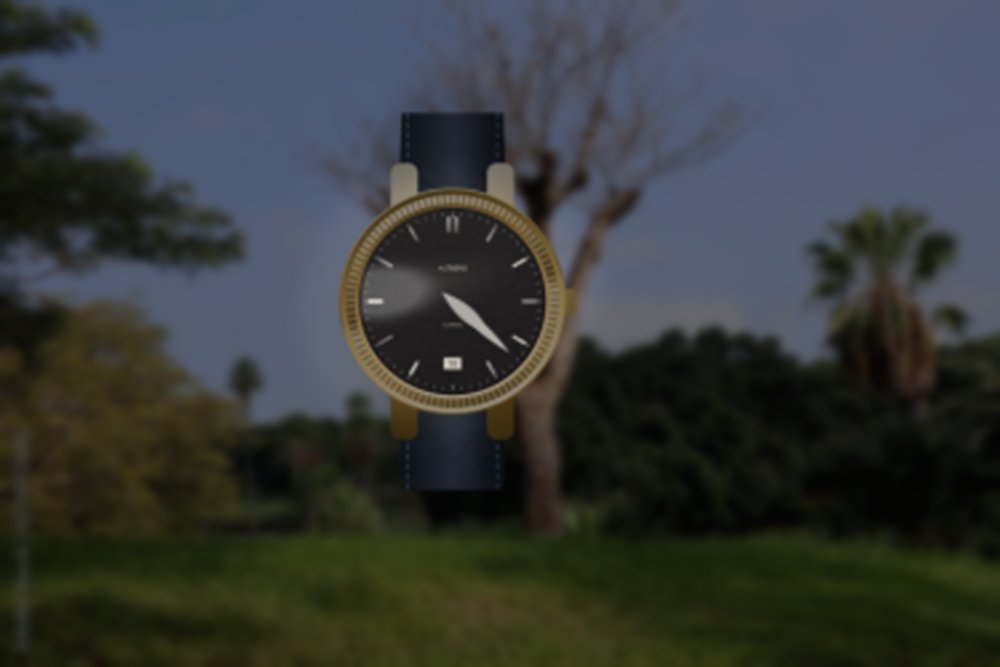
4.22
